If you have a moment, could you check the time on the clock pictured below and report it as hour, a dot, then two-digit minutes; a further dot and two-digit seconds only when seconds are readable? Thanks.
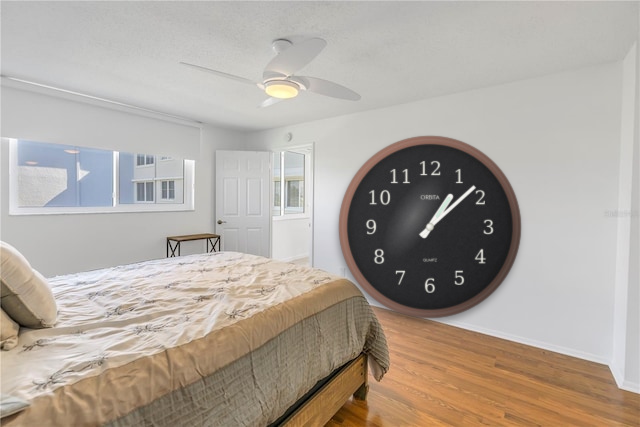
1.08
